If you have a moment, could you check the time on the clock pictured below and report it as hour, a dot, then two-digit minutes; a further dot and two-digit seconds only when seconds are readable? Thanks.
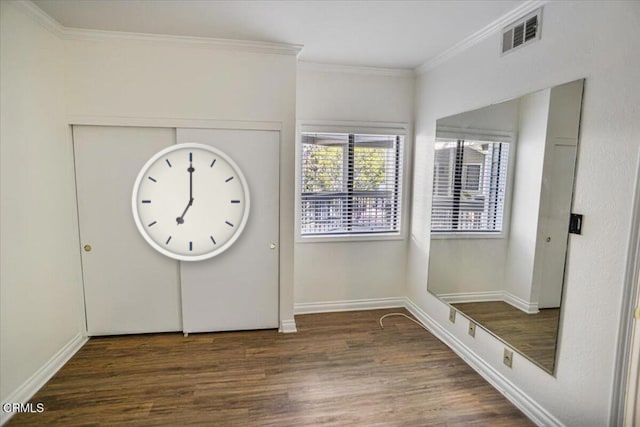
7.00
